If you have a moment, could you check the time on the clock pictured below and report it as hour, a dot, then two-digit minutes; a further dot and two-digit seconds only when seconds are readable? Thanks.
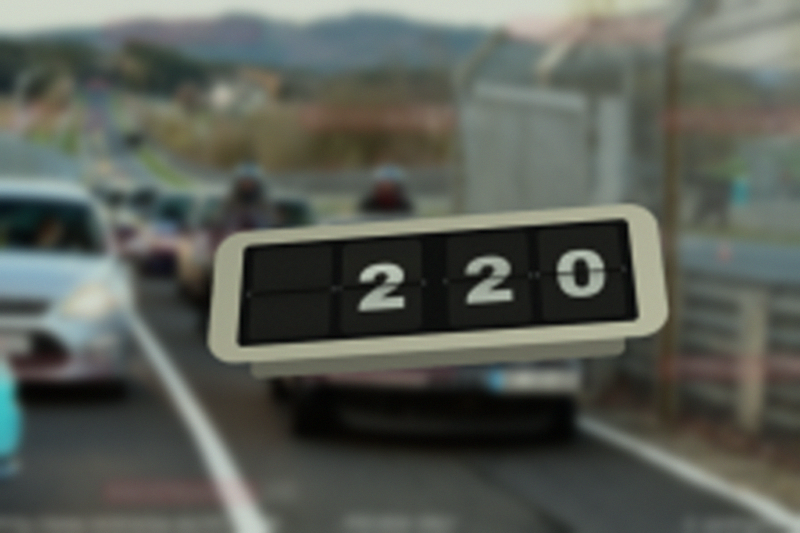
2.20
